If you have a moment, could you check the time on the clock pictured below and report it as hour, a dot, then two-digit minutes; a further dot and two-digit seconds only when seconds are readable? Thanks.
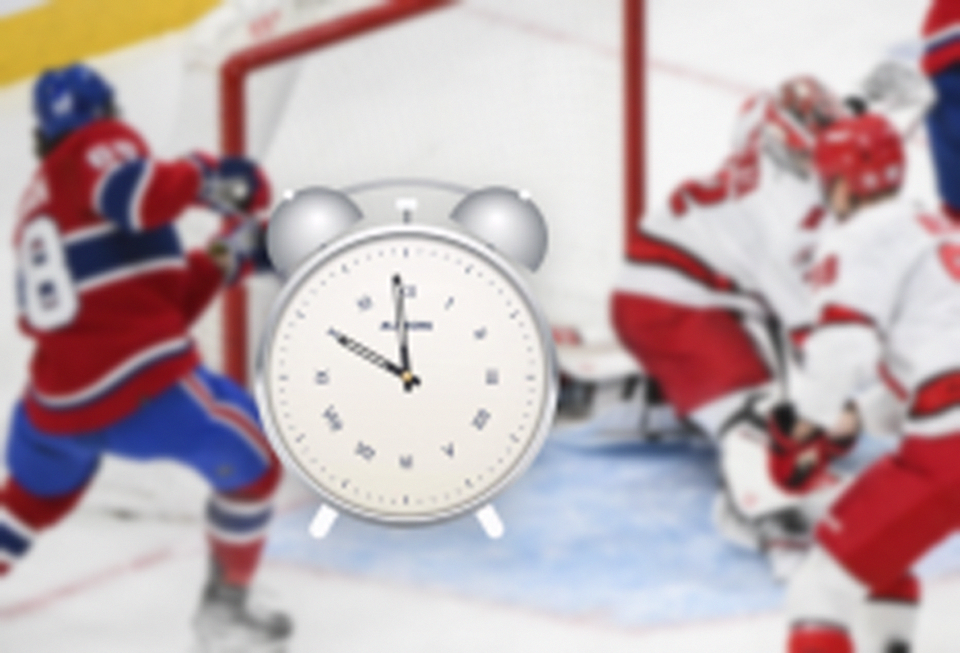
9.59
